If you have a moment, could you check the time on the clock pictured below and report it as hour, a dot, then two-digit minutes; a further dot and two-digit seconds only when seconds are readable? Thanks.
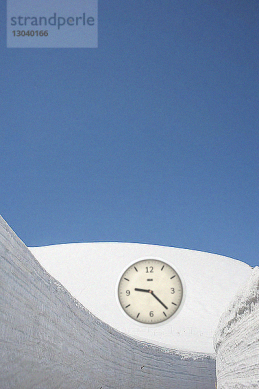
9.23
